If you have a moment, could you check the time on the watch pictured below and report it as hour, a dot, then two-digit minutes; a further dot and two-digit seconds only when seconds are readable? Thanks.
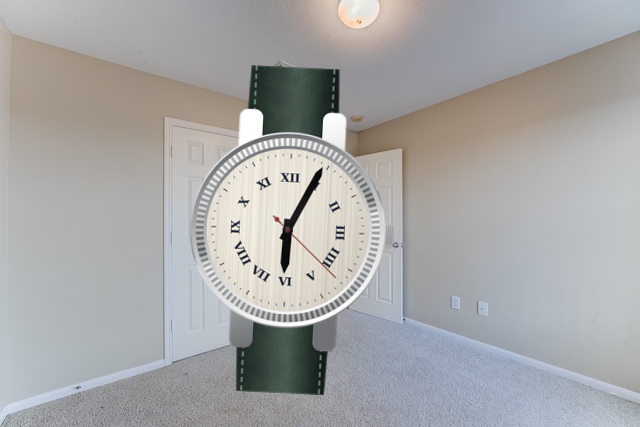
6.04.22
